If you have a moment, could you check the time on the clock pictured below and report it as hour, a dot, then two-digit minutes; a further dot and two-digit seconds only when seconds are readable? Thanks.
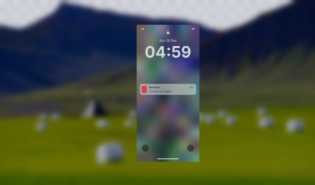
4.59
